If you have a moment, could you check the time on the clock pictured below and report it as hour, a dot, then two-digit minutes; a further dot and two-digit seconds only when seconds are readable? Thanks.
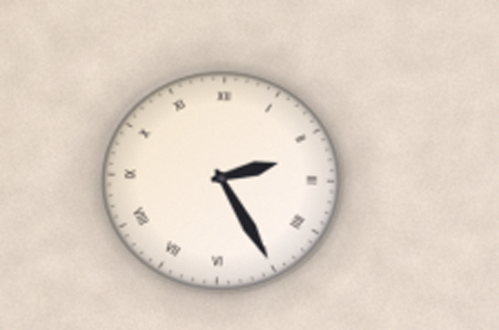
2.25
